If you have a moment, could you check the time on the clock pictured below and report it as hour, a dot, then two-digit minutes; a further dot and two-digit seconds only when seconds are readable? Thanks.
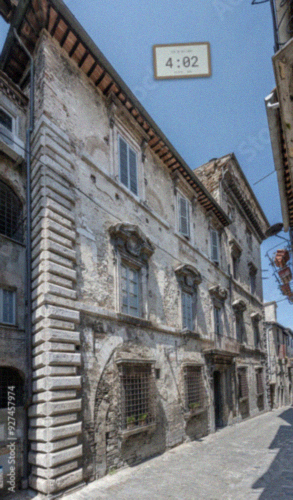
4.02
